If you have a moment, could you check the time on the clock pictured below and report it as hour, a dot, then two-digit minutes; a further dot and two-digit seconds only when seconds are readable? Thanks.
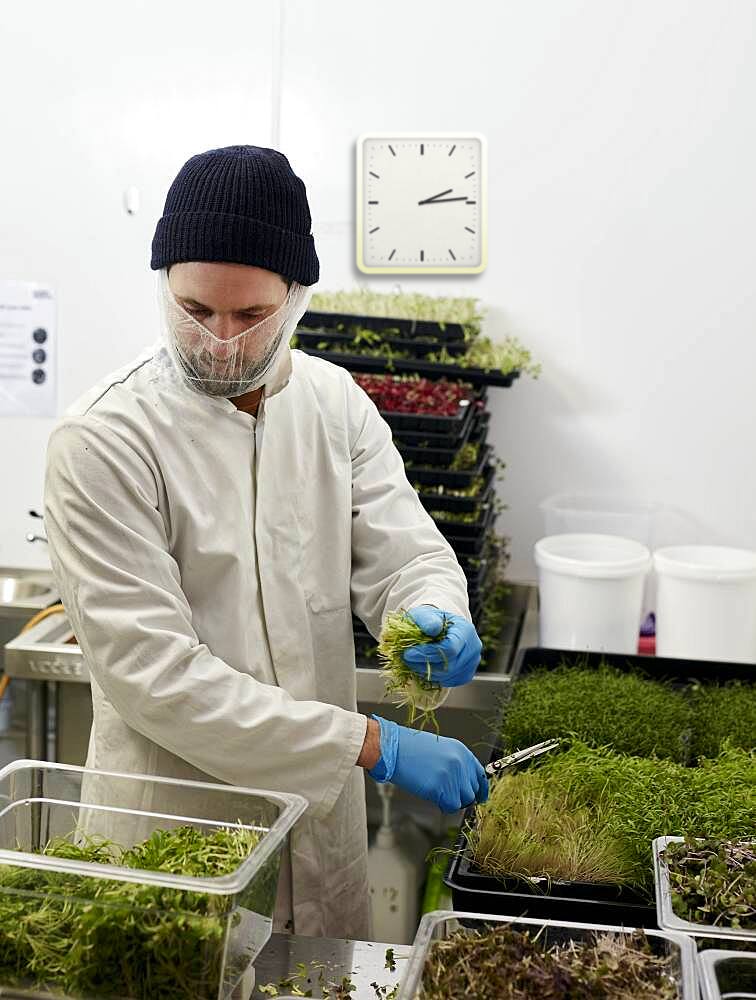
2.14
